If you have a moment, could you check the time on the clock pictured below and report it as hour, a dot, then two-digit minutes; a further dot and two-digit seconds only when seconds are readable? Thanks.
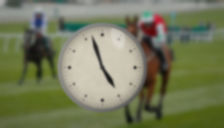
4.57
